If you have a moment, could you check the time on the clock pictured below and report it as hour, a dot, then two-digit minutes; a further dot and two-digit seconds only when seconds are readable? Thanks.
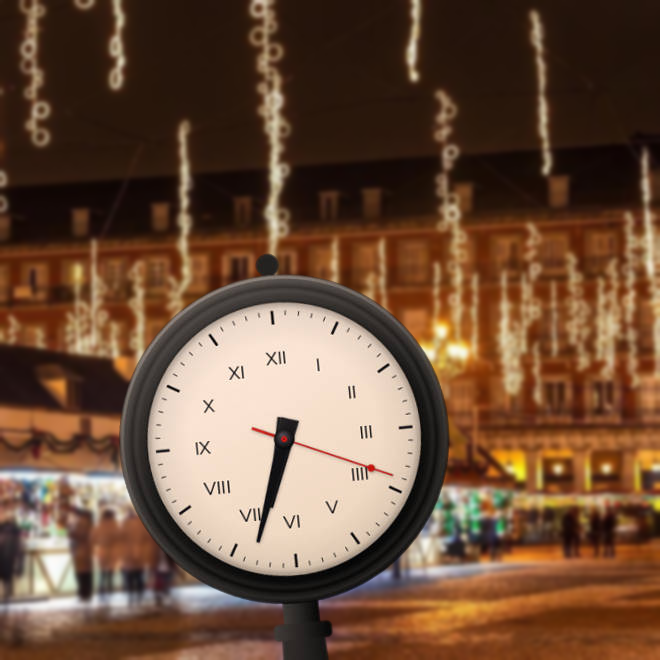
6.33.19
